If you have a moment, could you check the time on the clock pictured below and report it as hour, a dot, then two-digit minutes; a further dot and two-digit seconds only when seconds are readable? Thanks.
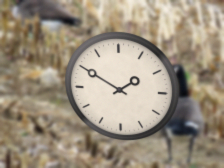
1.50
